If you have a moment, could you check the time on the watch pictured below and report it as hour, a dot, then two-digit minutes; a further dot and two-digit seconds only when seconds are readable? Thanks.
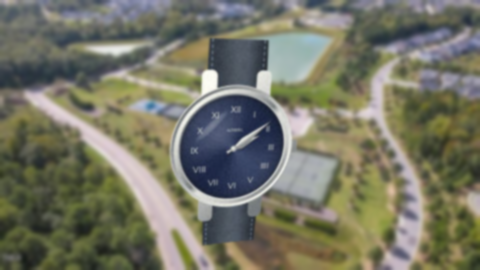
2.09
